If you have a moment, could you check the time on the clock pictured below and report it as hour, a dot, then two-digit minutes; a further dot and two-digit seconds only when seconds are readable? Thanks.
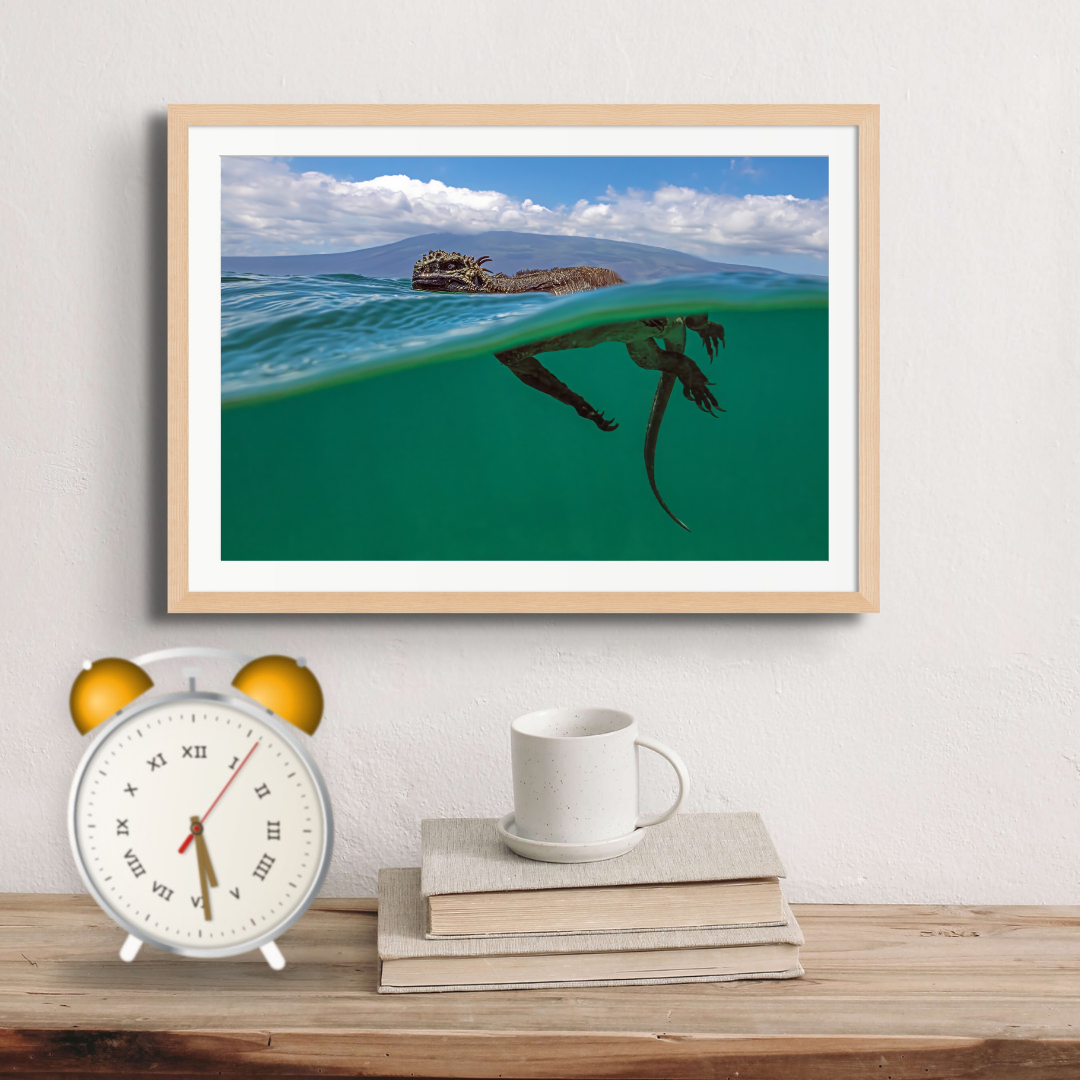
5.29.06
